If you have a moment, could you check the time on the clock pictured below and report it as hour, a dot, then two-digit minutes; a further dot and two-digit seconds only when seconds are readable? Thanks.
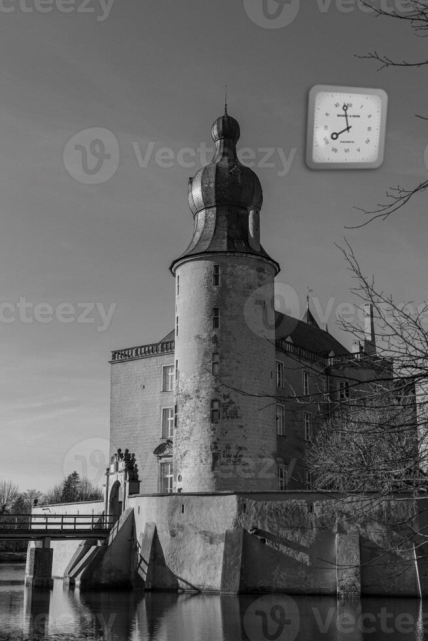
7.58
